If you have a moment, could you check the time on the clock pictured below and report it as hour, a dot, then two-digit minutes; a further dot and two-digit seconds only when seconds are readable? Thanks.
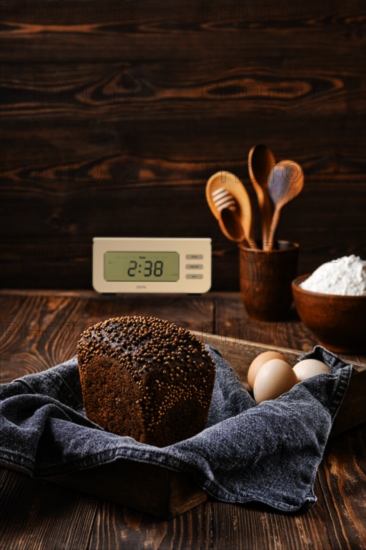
2.38
